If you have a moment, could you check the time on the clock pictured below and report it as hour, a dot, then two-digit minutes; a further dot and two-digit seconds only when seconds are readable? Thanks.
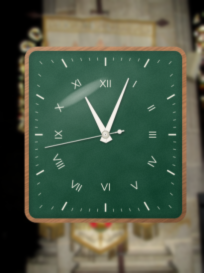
11.03.43
